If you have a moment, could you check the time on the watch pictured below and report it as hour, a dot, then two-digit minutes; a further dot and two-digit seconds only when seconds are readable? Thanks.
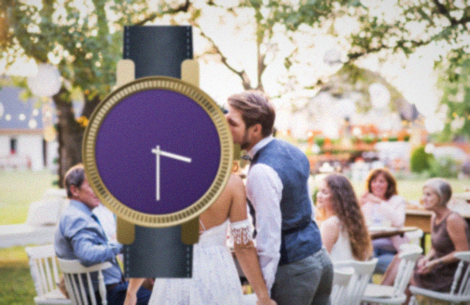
3.30
